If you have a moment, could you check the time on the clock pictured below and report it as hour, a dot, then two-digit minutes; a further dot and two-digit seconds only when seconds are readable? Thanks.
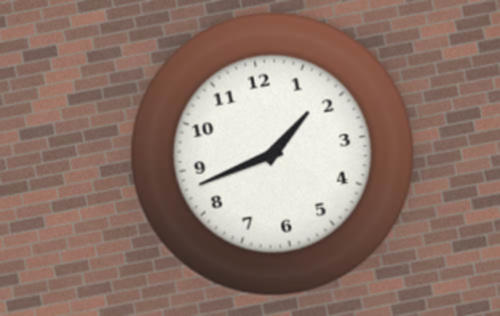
1.43
